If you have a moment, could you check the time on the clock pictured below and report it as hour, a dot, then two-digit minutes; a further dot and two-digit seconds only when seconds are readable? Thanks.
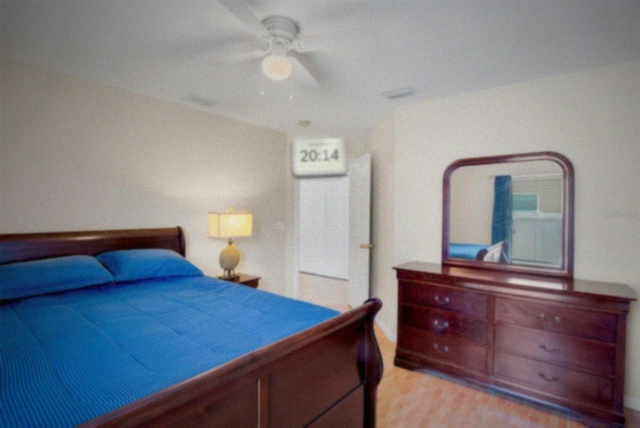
20.14
